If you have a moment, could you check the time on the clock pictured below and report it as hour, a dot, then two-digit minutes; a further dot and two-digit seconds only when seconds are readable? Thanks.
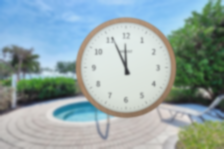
11.56
